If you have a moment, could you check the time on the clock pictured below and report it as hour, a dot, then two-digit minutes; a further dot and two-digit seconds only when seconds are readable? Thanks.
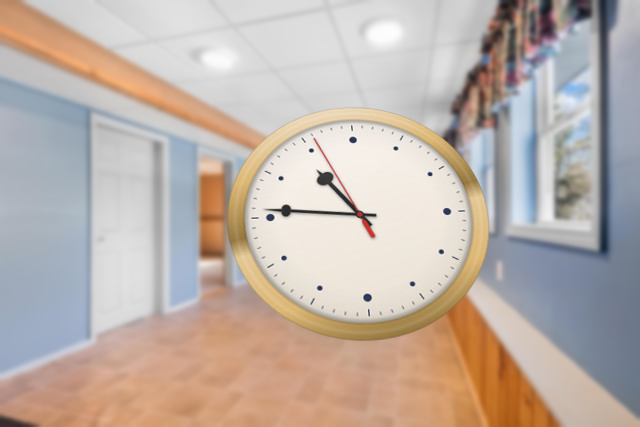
10.45.56
